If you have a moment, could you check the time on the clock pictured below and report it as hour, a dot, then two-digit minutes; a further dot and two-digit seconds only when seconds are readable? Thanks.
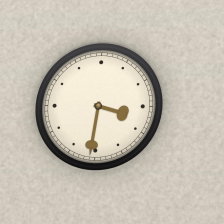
3.31
